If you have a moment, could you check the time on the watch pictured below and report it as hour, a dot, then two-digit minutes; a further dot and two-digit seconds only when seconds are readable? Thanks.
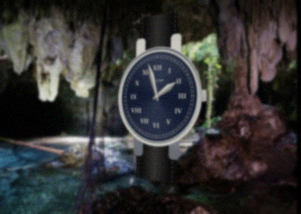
1.57
